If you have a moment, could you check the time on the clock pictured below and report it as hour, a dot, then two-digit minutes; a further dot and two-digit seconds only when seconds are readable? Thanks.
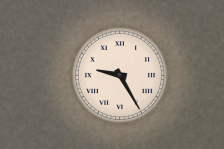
9.25
